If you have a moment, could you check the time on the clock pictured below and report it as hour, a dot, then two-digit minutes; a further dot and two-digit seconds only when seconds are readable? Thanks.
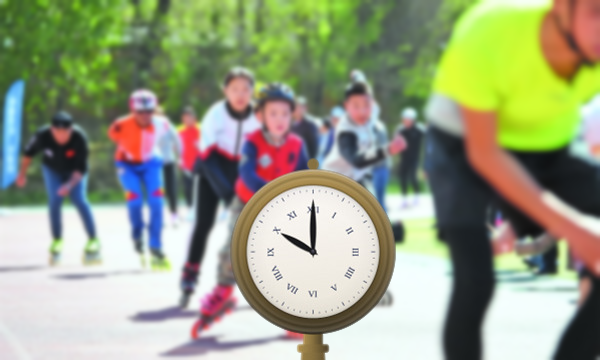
10.00
